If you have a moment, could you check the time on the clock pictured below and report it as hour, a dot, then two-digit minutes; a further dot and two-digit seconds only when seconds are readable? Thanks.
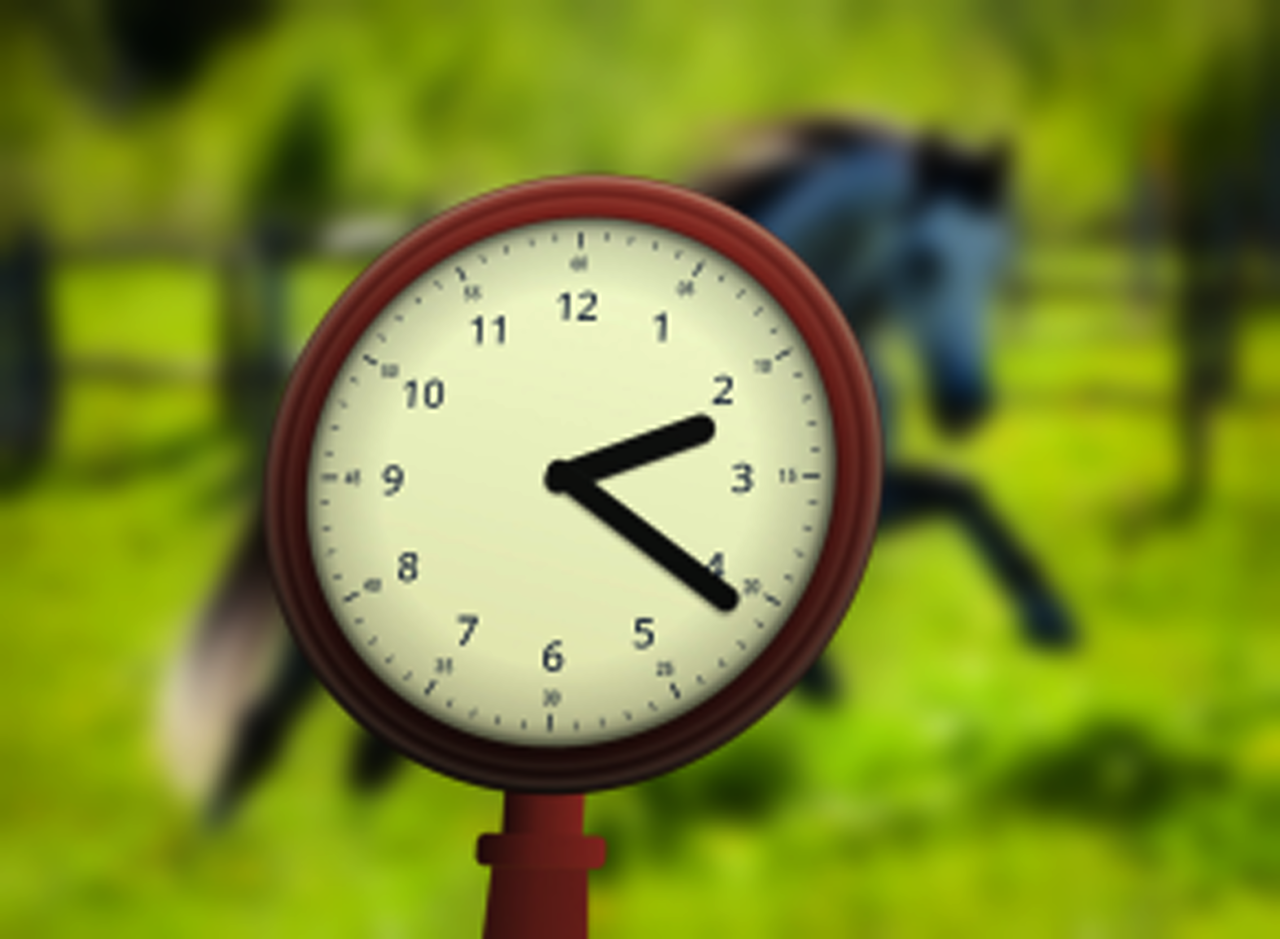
2.21
